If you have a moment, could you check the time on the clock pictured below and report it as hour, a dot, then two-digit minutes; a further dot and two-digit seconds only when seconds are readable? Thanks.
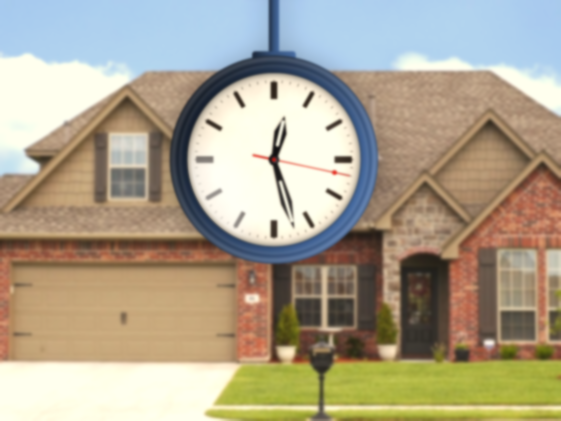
12.27.17
